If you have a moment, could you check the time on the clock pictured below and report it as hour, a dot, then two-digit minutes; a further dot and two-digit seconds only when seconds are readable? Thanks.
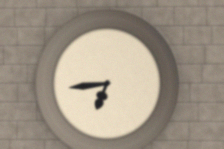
6.44
